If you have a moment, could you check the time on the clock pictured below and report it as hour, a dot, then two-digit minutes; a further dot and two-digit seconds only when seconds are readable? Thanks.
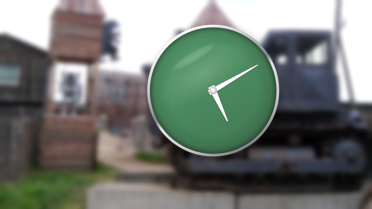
5.10
